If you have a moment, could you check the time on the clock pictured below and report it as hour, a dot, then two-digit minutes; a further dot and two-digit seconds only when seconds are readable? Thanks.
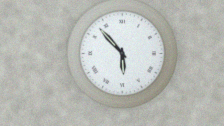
5.53
